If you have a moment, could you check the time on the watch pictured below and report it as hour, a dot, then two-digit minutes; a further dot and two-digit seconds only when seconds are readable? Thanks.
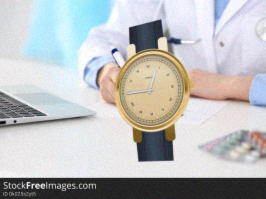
12.45
